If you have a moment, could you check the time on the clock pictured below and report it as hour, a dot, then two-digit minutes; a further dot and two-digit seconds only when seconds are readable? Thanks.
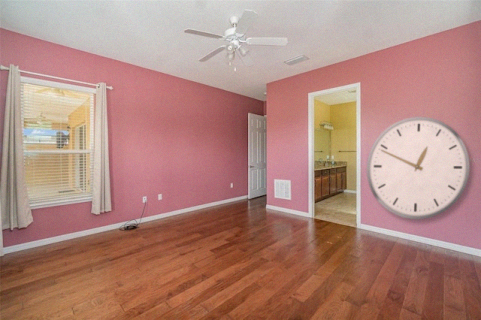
12.49
